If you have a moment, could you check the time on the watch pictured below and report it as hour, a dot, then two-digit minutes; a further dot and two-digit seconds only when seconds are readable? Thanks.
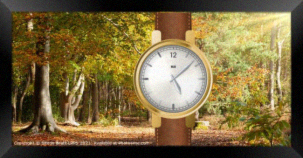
5.08
